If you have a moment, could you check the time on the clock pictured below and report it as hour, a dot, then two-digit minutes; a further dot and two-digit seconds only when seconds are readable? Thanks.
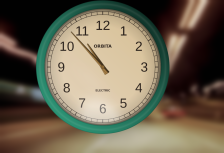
10.53
